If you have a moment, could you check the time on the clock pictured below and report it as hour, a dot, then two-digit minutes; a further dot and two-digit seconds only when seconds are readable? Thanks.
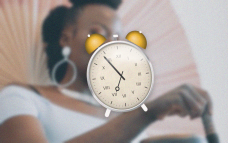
6.54
